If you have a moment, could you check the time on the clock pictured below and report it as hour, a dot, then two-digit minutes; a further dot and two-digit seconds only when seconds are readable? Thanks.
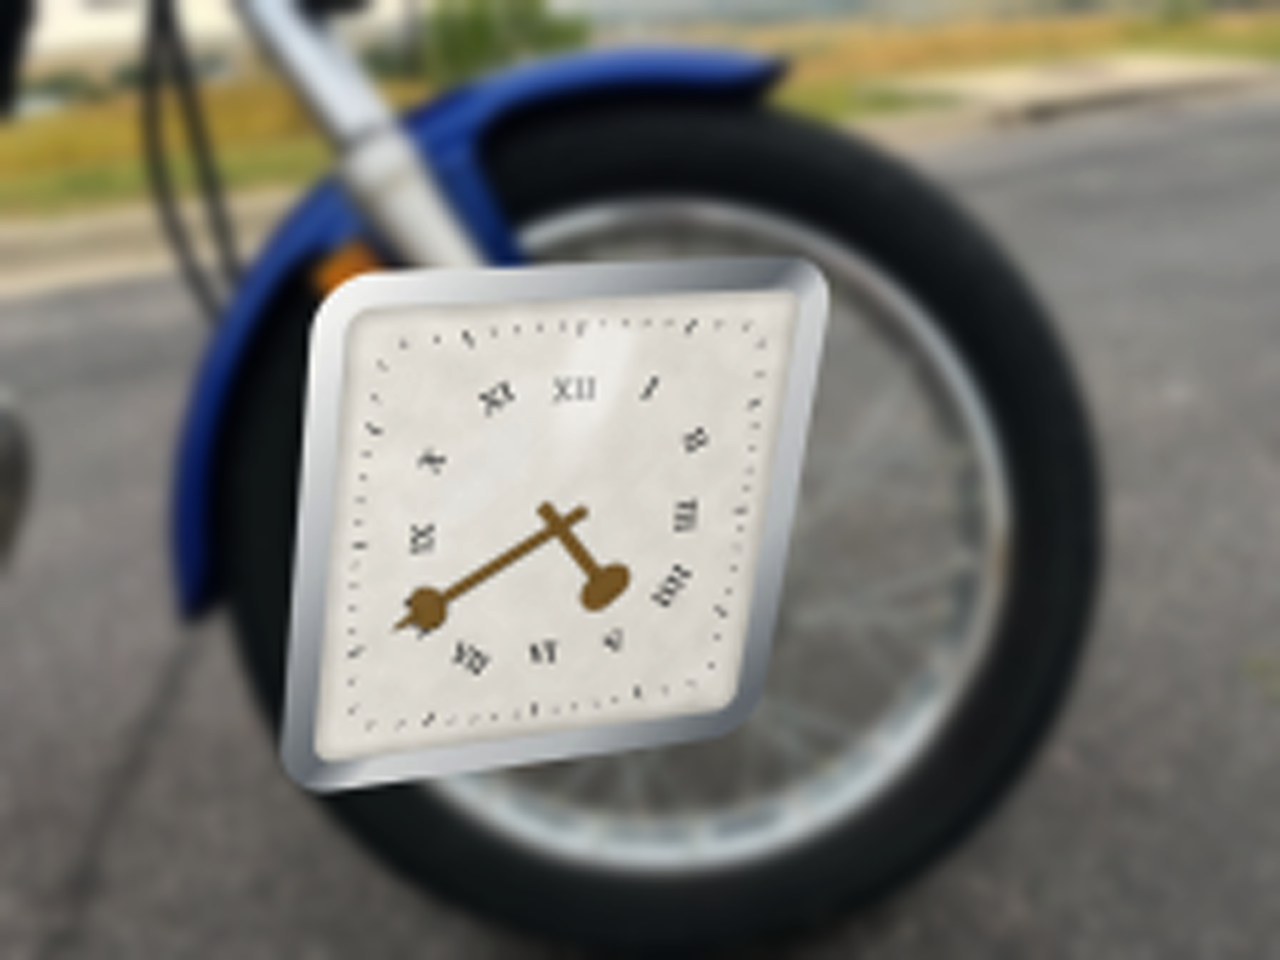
4.40
